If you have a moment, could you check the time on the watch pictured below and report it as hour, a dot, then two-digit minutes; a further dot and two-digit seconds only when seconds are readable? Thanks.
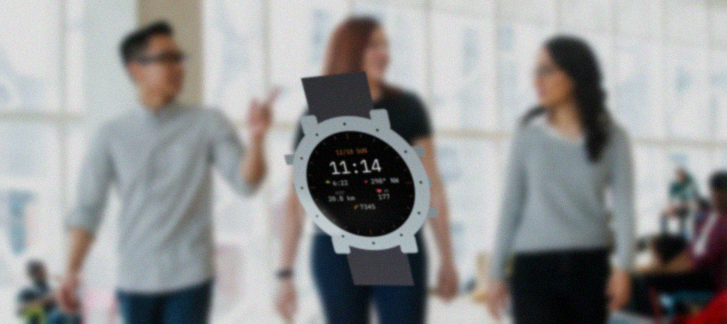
11.14
